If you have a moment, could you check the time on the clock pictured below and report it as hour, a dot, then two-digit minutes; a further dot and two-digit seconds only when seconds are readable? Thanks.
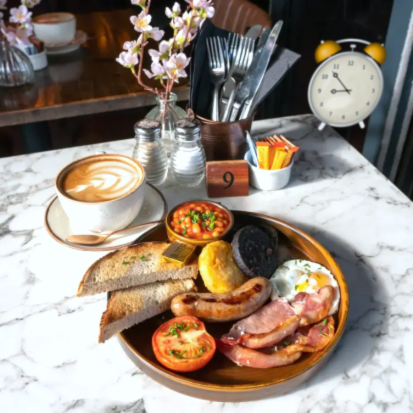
8.53
